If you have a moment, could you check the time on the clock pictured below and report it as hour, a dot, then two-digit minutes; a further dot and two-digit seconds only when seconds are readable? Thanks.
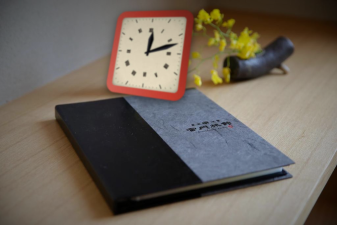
12.12
